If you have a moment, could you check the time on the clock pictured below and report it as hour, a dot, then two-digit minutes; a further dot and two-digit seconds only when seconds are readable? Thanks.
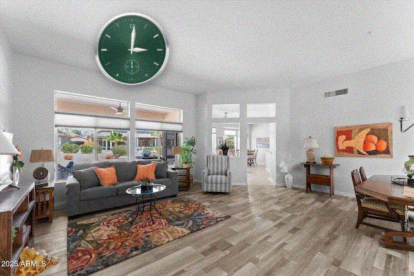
3.01
